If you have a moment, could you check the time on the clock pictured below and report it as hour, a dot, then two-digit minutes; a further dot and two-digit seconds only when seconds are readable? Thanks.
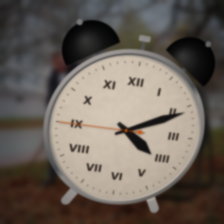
4.10.45
